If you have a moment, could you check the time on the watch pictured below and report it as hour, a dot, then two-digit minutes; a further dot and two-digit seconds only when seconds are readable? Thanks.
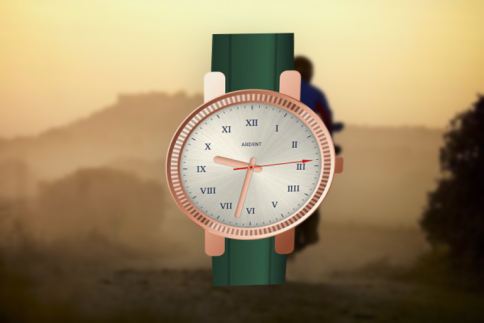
9.32.14
